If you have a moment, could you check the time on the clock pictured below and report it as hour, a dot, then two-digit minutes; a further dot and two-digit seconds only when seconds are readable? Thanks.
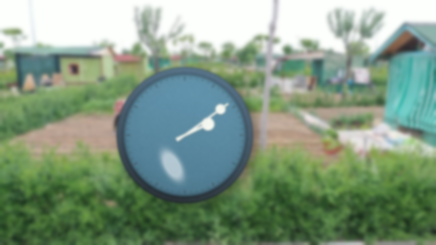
2.09
